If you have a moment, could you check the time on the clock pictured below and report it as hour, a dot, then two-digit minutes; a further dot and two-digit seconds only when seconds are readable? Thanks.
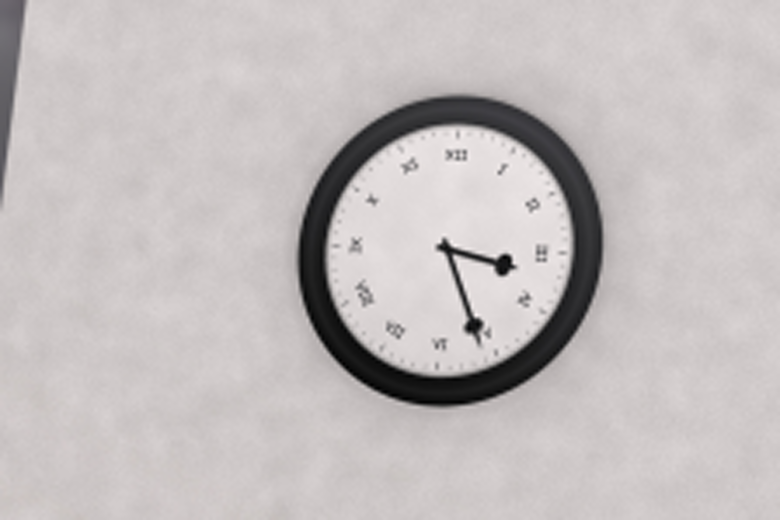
3.26
